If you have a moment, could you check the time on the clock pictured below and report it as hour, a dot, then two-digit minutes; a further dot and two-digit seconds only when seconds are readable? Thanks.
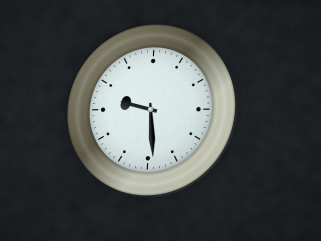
9.29
